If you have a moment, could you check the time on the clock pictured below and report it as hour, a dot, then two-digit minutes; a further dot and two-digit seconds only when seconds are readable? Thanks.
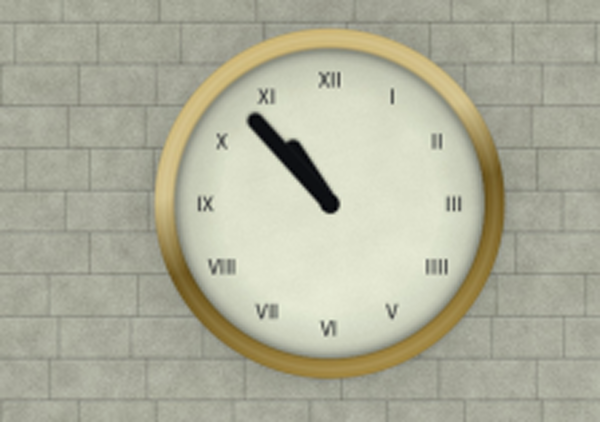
10.53
